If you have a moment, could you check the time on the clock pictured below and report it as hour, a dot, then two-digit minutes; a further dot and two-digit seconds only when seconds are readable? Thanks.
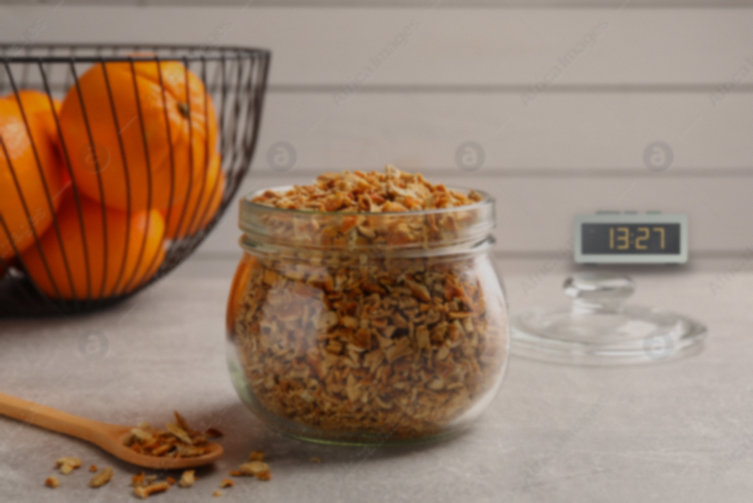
13.27
